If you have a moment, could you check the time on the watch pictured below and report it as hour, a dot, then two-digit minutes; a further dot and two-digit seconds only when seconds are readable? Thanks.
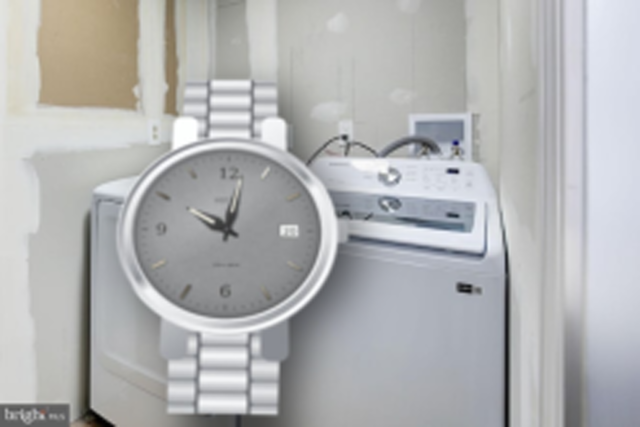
10.02
